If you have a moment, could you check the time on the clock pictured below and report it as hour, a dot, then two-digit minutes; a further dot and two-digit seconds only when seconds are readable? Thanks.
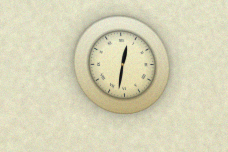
12.32
